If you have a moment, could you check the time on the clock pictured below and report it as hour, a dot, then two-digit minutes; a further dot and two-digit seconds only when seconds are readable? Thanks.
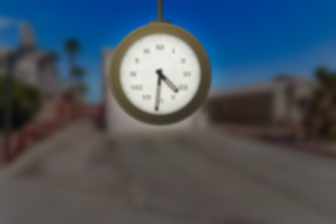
4.31
